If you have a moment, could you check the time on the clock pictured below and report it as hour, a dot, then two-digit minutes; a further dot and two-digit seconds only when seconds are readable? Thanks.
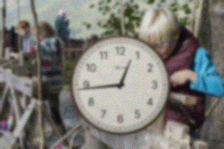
12.44
